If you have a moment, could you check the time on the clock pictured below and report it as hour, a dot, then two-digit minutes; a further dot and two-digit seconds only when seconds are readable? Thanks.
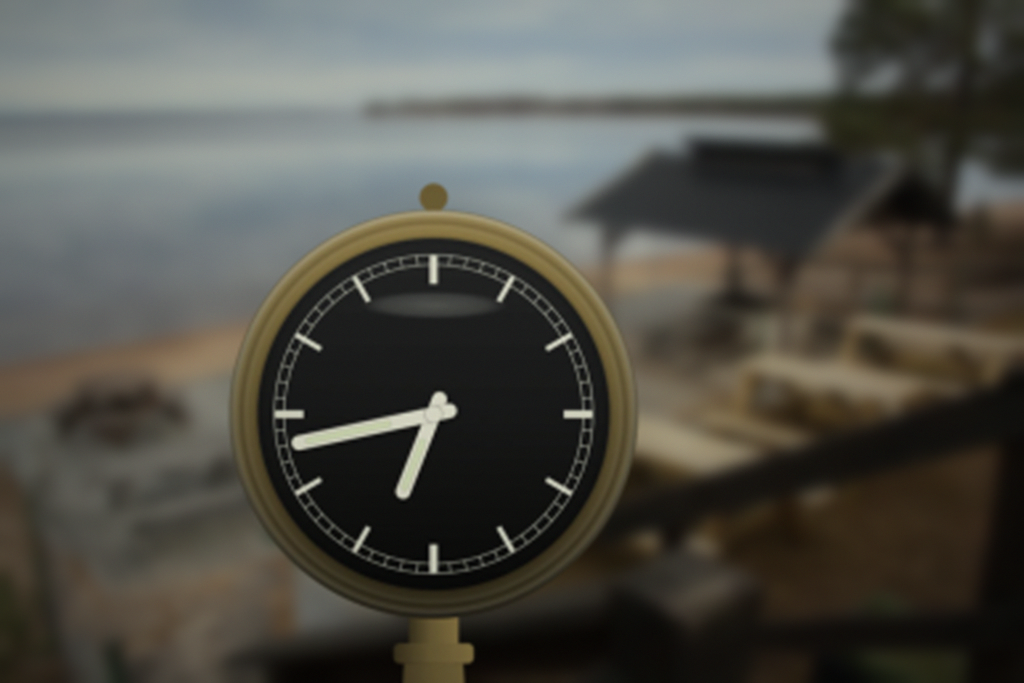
6.43
